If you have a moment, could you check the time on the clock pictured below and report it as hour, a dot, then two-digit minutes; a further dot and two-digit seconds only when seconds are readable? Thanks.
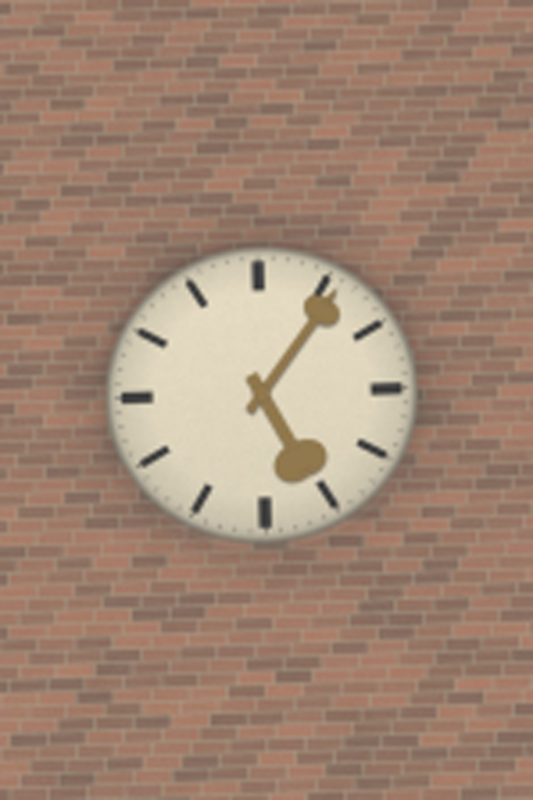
5.06
